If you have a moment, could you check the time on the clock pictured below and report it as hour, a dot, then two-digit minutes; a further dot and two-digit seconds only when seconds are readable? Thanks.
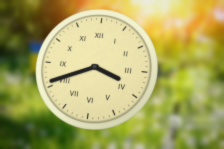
3.41
